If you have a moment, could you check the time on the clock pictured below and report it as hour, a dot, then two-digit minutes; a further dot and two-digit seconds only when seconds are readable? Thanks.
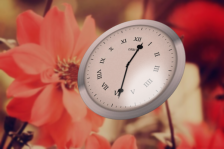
12.29
